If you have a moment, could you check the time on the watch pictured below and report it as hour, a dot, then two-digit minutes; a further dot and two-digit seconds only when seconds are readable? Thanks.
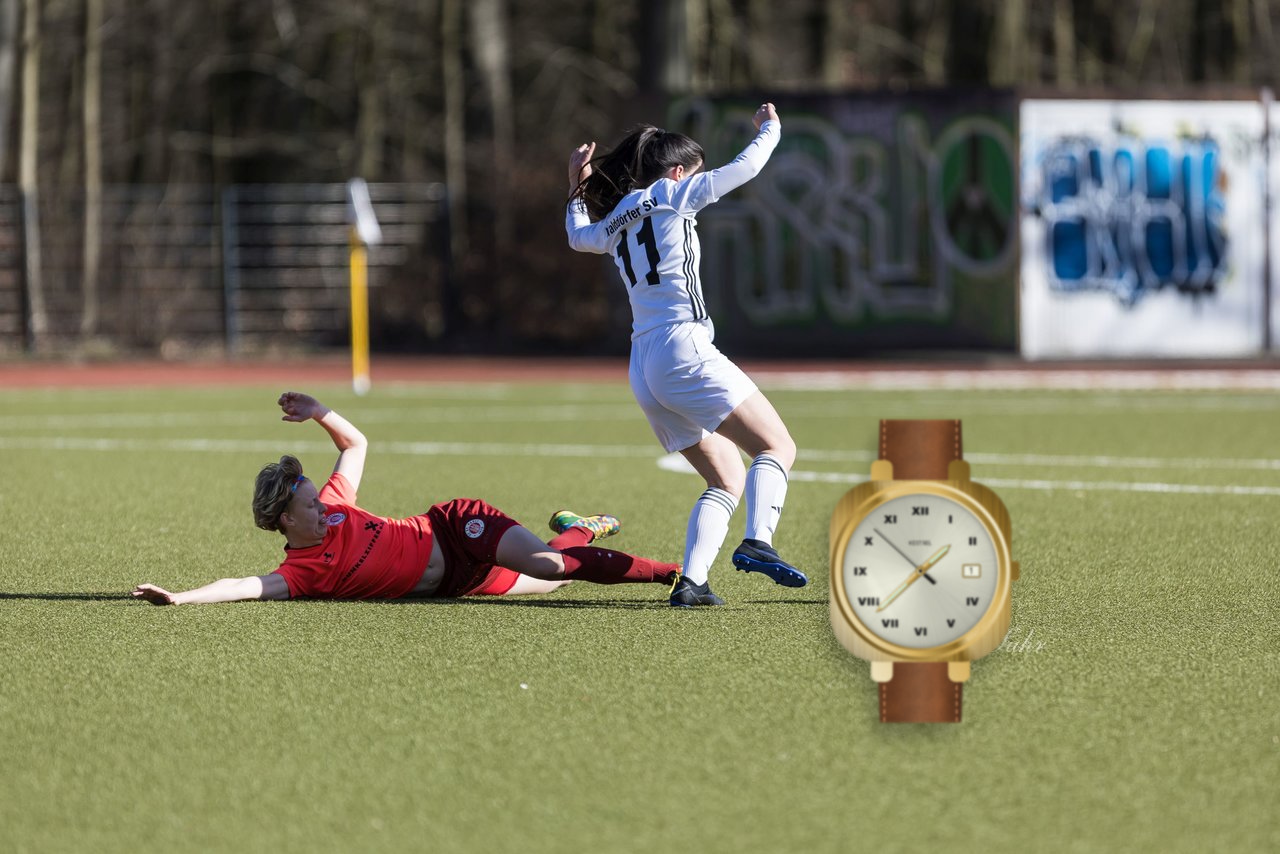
1.37.52
